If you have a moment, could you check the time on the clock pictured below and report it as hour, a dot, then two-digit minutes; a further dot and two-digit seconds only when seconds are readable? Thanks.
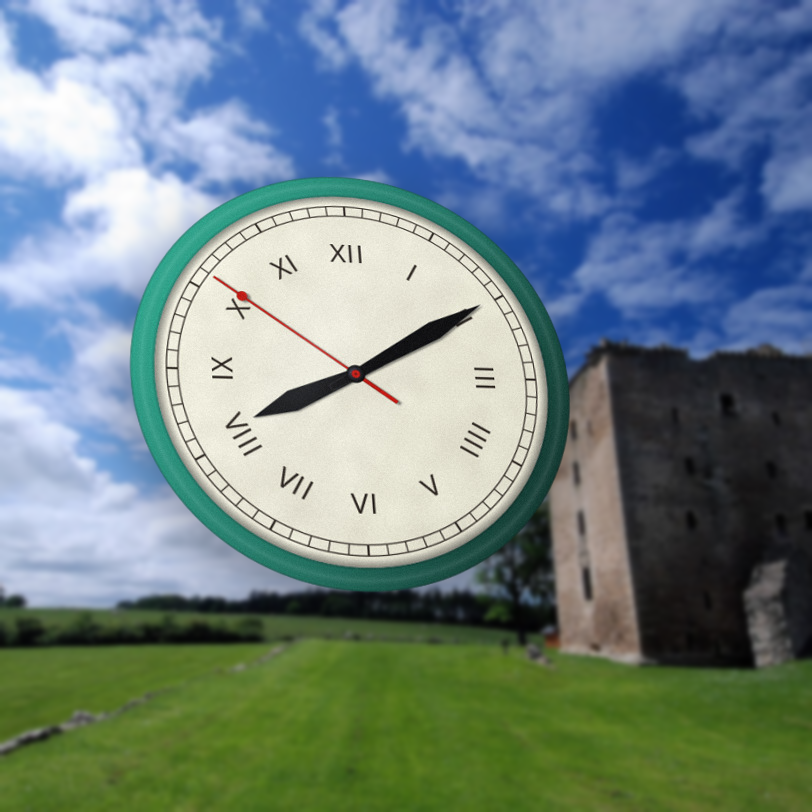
8.09.51
